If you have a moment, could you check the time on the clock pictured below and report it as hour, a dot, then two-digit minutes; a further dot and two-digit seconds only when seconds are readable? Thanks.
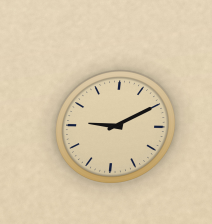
9.10
